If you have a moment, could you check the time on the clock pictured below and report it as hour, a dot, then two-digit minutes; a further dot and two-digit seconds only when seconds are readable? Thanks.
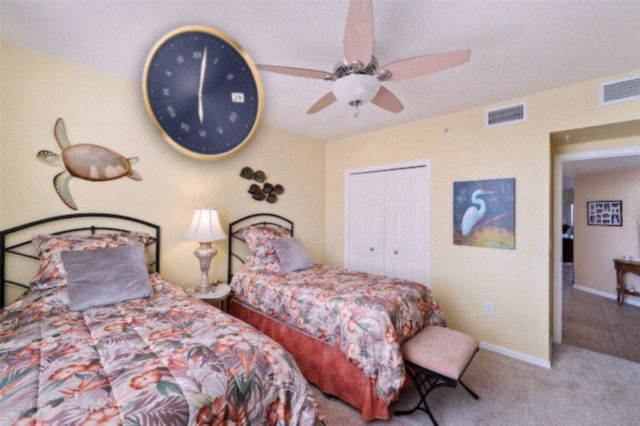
6.02
